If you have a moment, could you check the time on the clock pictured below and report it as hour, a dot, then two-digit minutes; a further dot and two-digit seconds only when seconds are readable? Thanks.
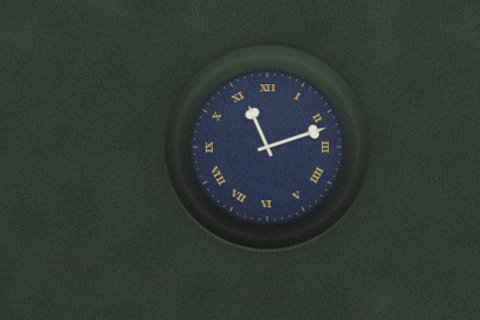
11.12
